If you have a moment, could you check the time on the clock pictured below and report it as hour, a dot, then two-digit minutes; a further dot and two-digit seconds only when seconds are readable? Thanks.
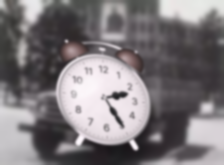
2.25
